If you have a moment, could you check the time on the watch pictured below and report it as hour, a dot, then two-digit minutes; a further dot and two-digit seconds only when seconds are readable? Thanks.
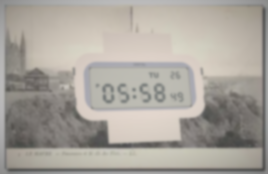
5.58
